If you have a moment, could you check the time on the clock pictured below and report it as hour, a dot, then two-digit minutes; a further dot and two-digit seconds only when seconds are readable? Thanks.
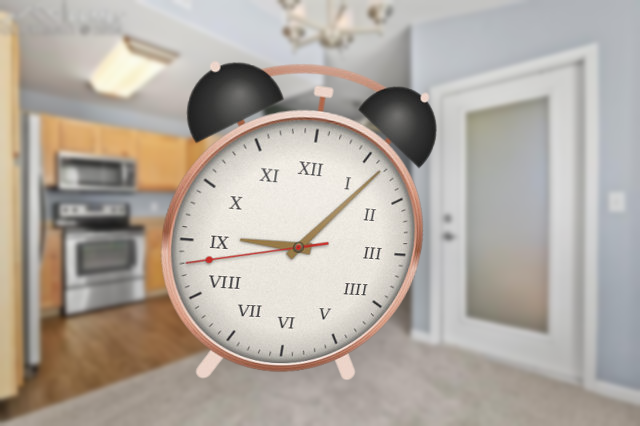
9.06.43
